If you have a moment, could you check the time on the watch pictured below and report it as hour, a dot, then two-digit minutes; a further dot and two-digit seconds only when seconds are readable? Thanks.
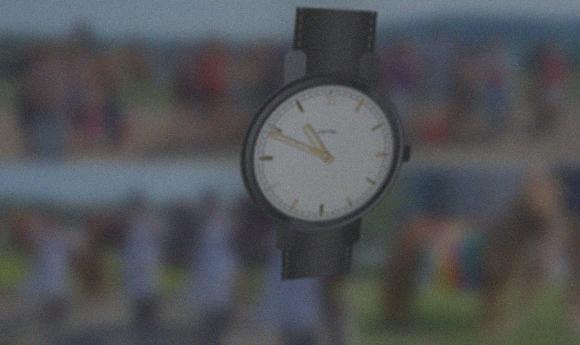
10.49
